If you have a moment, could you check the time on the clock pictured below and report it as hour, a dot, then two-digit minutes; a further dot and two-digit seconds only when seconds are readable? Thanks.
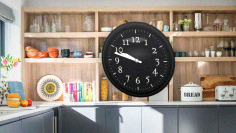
9.48
